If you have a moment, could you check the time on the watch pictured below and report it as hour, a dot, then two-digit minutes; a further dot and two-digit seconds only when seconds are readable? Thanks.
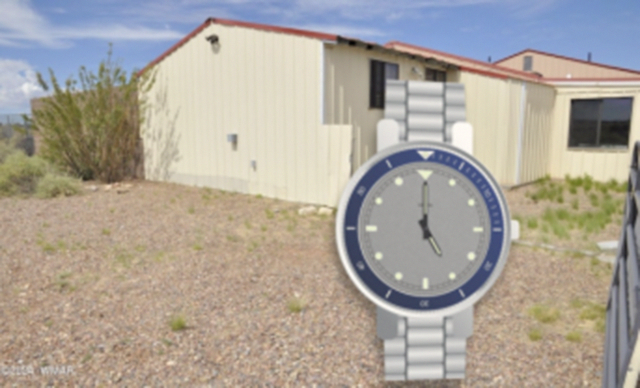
5.00
